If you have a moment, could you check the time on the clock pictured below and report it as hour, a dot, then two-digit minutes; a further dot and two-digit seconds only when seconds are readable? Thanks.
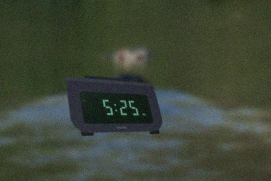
5.25
